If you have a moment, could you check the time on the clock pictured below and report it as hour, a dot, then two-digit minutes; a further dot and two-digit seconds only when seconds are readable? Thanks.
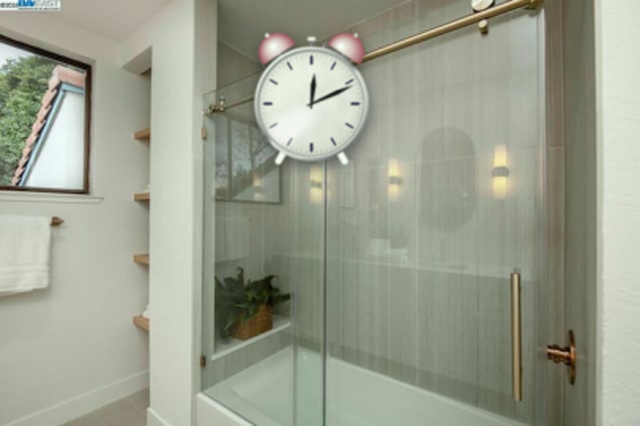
12.11
